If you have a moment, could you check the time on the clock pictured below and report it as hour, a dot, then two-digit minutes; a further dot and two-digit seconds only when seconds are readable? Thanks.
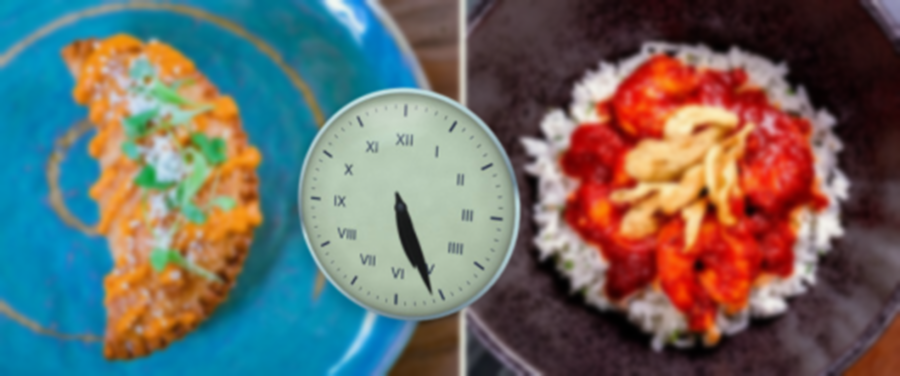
5.26
